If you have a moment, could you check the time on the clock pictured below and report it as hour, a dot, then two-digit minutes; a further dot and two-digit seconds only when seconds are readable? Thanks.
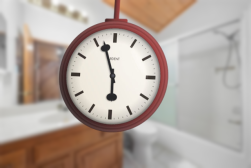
5.57
